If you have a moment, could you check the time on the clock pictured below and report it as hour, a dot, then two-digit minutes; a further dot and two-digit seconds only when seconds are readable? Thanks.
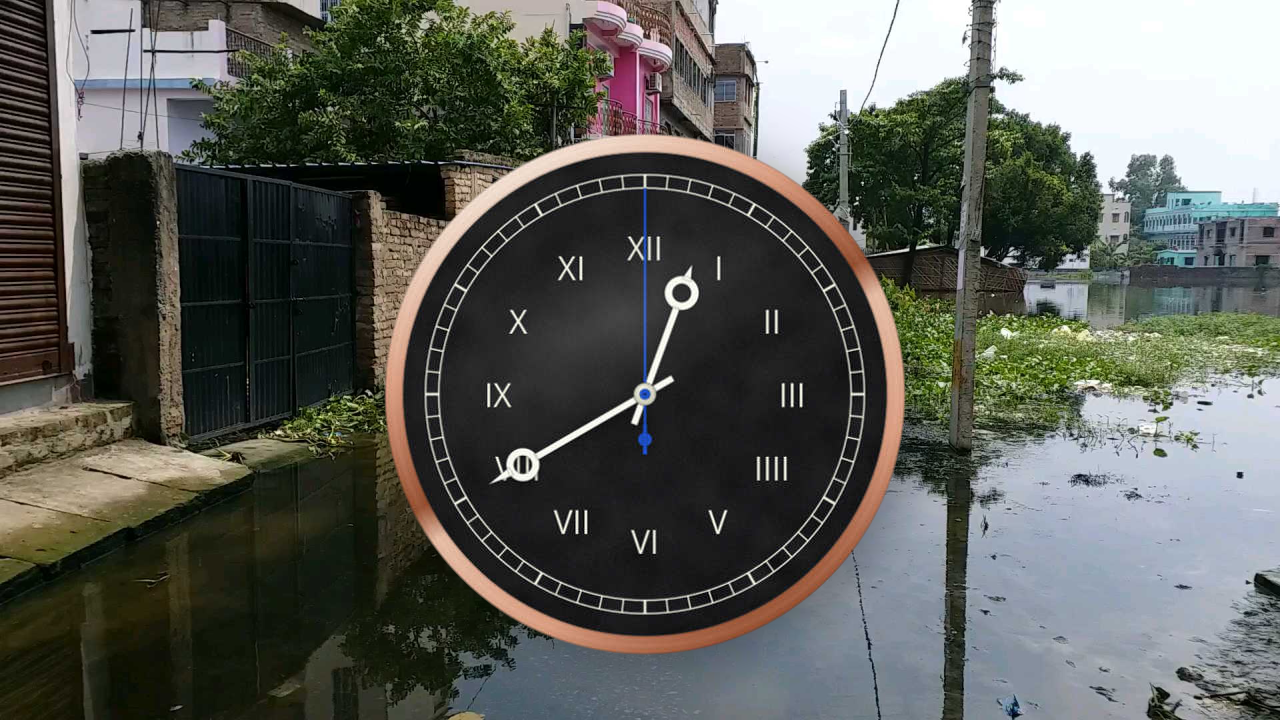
12.40.00
